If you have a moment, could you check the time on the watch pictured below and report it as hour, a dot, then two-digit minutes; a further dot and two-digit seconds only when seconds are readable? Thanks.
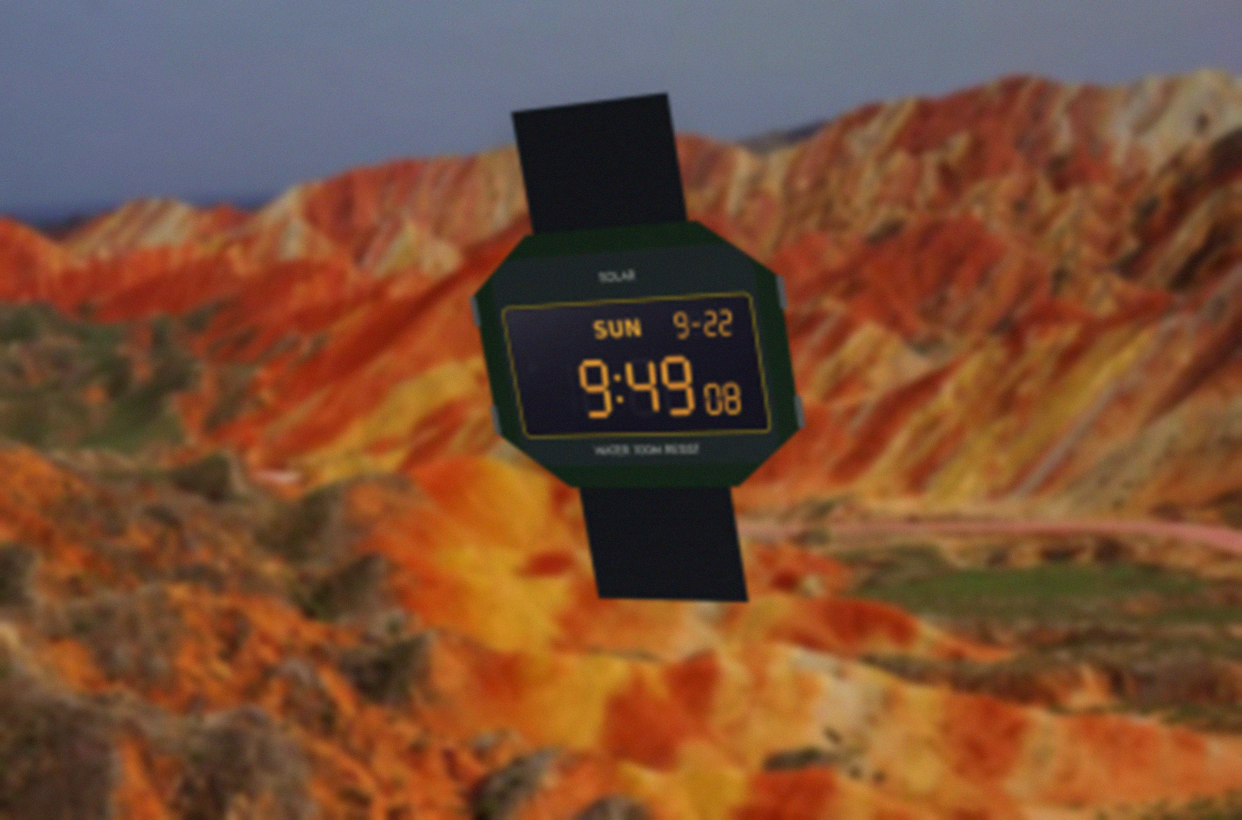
9.49.08
